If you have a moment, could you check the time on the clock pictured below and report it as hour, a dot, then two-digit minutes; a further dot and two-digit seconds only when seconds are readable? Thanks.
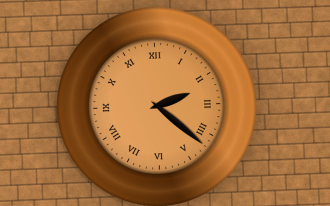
2.22
